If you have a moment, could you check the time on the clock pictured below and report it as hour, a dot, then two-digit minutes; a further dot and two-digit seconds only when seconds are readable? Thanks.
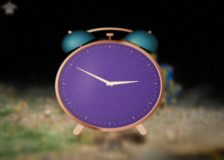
2.50
